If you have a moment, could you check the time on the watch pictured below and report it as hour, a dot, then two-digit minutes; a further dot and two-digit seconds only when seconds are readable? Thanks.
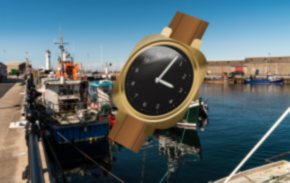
3.02
